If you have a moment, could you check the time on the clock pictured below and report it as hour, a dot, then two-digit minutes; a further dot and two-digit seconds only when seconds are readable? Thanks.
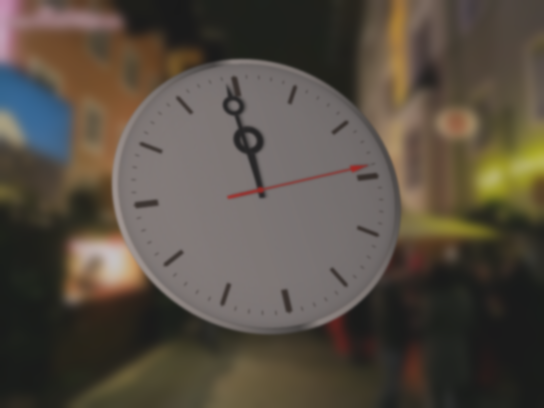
11.59.14
